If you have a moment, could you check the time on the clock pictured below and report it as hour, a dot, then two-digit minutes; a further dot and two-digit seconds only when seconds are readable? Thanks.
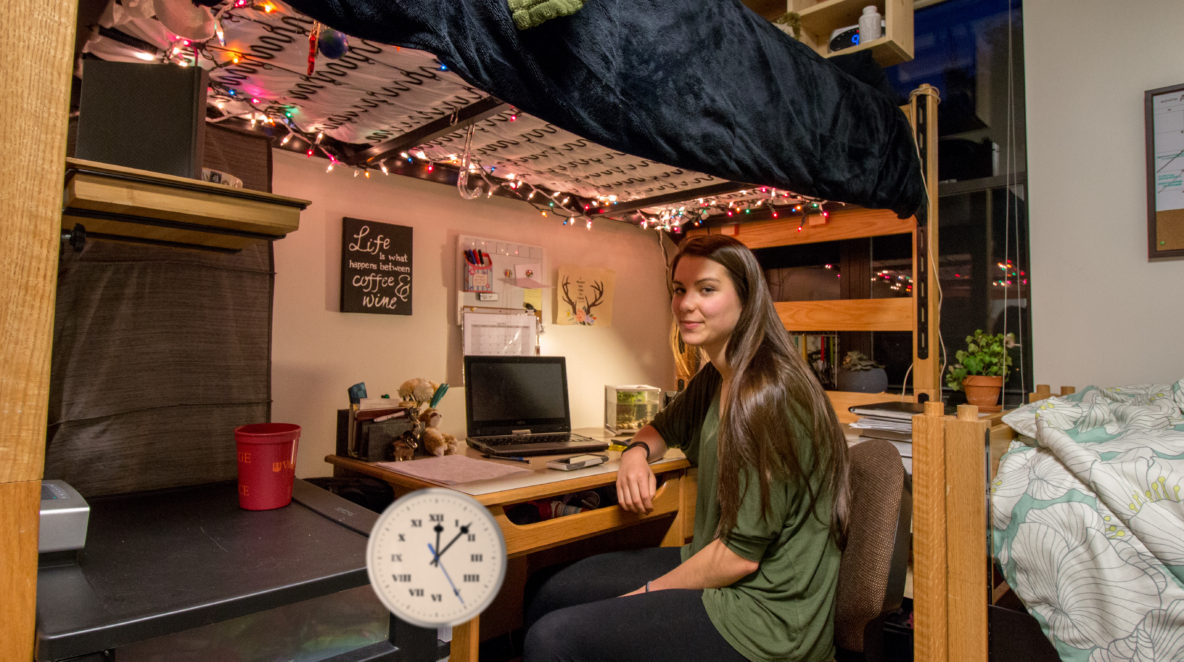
12.07.25
